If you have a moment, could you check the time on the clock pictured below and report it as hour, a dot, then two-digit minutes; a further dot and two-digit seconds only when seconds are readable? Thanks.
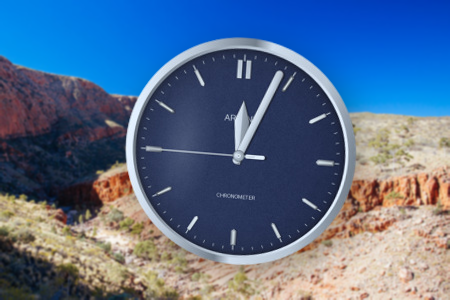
12.03.45
